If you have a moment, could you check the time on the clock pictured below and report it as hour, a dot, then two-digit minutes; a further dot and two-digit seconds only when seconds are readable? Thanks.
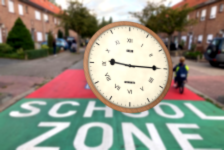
9.15
